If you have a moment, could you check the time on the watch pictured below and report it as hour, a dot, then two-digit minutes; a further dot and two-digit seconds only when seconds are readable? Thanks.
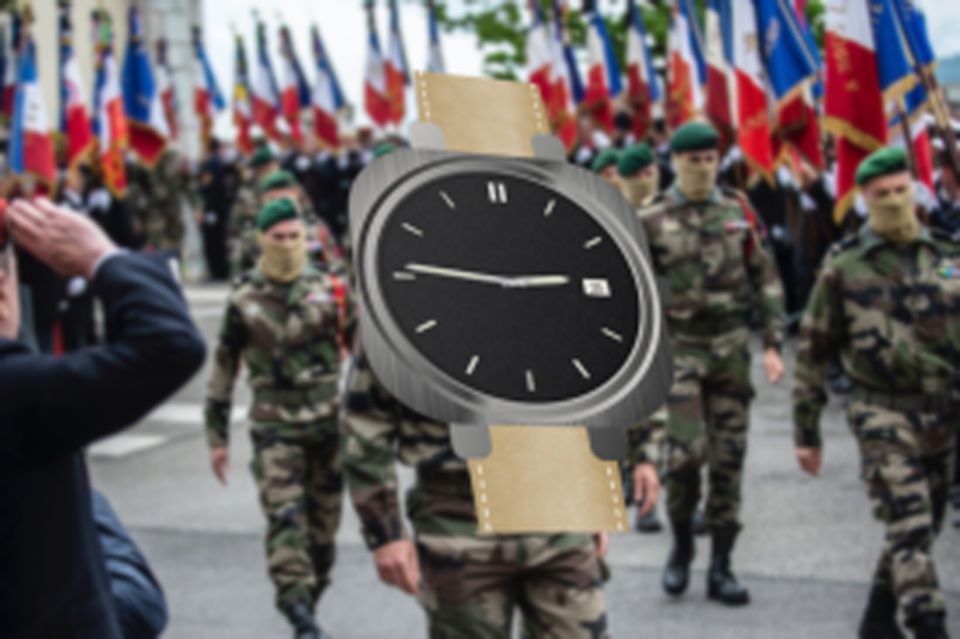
2.46
